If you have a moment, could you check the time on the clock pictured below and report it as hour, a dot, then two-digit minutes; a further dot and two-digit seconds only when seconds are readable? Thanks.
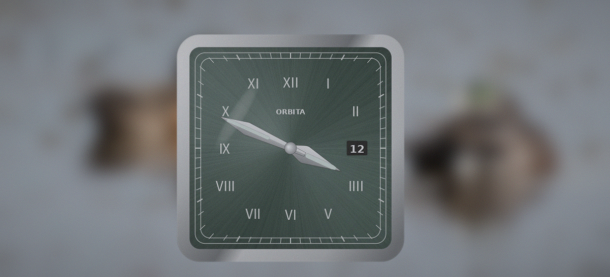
3.49
